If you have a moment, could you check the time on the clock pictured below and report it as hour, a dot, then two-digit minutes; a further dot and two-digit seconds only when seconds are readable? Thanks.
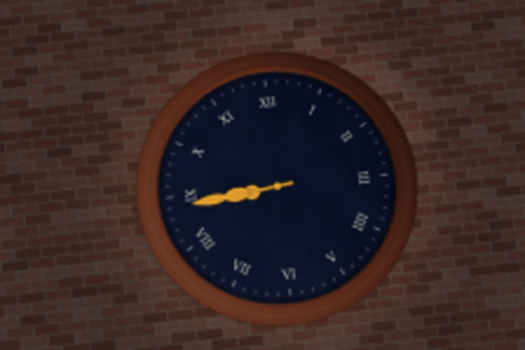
8.44
